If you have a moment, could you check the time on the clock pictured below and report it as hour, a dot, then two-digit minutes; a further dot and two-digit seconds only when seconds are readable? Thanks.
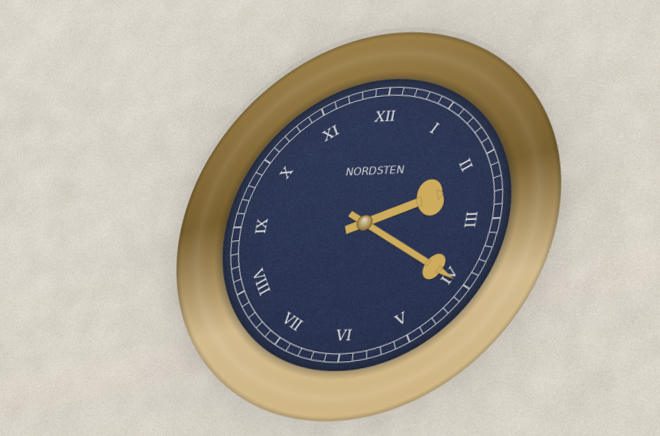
2.20
